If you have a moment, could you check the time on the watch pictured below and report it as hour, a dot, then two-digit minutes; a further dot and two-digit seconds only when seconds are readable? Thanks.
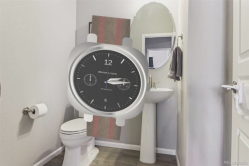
2.14
